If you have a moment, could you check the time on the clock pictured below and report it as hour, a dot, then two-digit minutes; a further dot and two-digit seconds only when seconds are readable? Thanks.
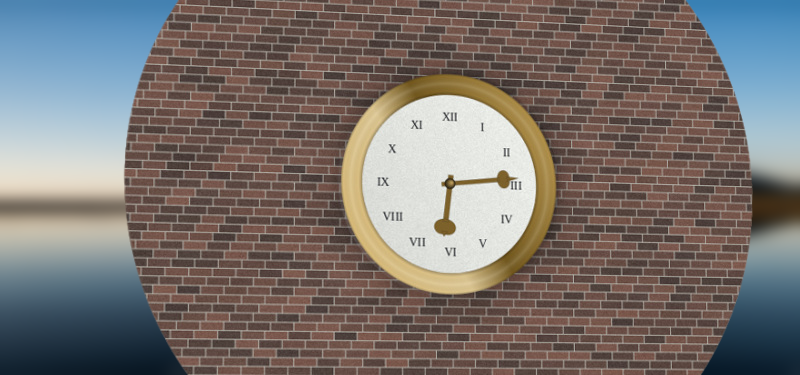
6.14
